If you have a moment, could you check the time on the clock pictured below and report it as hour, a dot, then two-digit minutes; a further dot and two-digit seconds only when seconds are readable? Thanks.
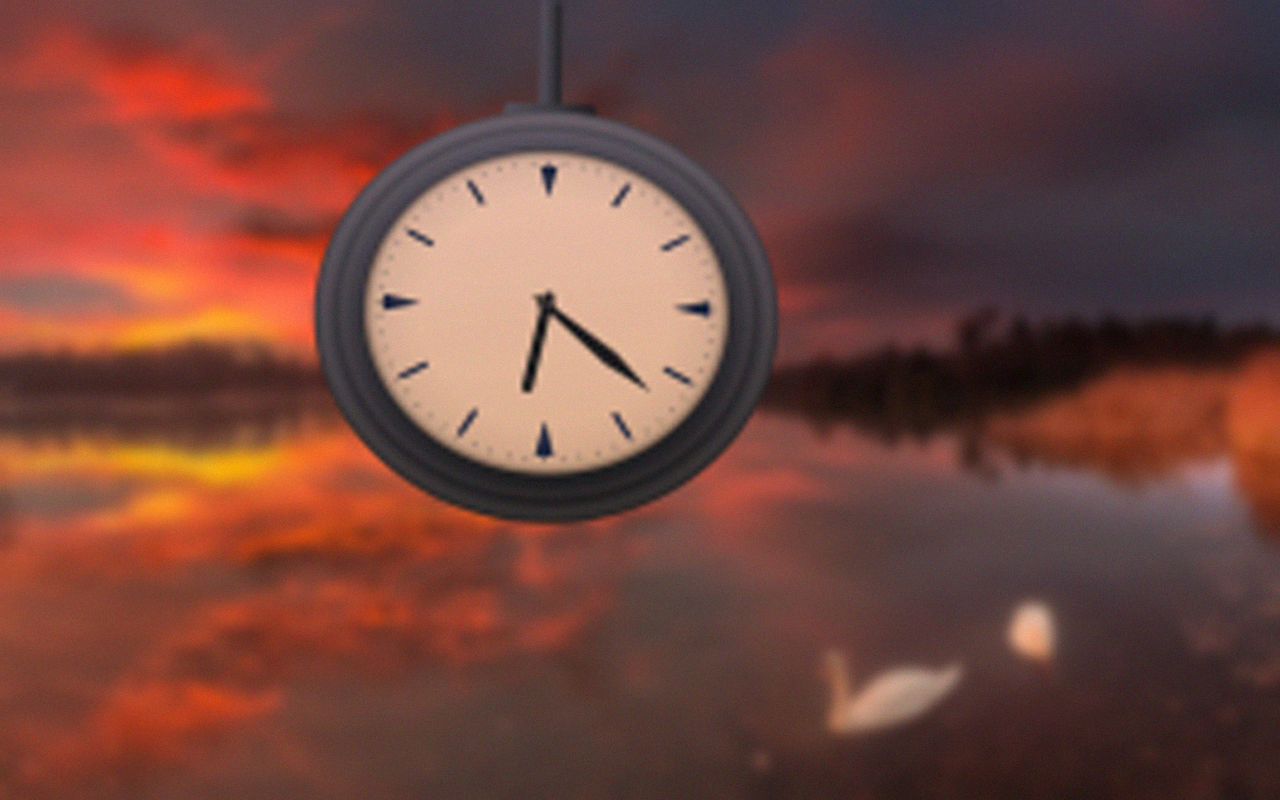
6.22
